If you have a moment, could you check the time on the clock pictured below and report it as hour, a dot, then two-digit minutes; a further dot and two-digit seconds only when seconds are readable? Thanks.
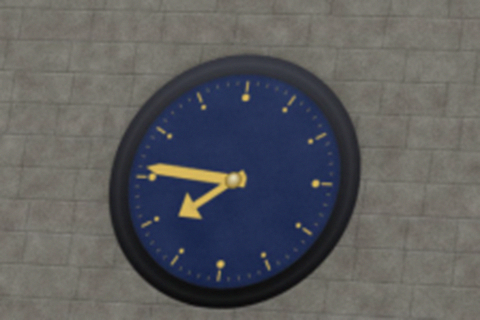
7.46
